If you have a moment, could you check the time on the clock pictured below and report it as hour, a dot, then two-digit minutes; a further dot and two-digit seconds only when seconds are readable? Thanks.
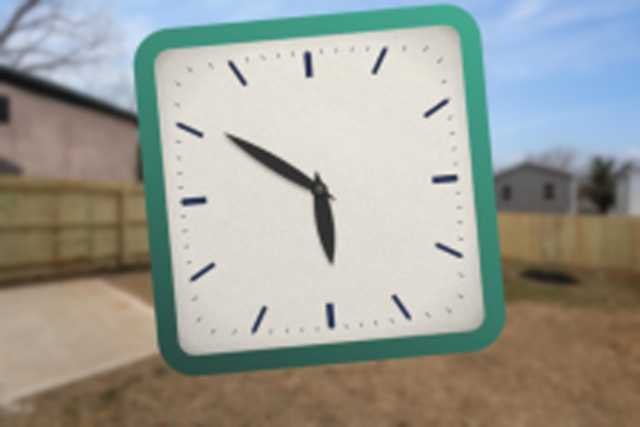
5.51
